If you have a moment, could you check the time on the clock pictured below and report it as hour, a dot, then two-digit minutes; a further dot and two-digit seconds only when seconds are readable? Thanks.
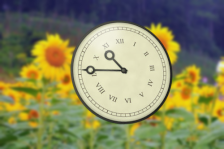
10.46
